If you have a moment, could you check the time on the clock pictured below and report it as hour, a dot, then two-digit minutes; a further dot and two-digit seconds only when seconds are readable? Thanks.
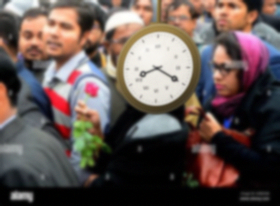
8.20
